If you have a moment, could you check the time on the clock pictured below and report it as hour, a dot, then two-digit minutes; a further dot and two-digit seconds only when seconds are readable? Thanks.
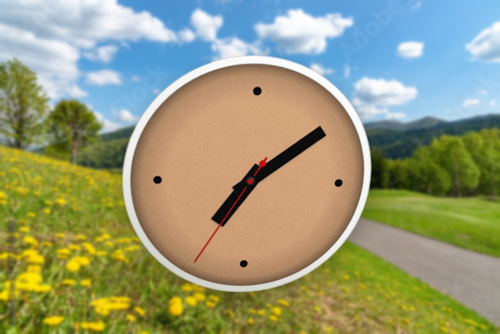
7.08.35
